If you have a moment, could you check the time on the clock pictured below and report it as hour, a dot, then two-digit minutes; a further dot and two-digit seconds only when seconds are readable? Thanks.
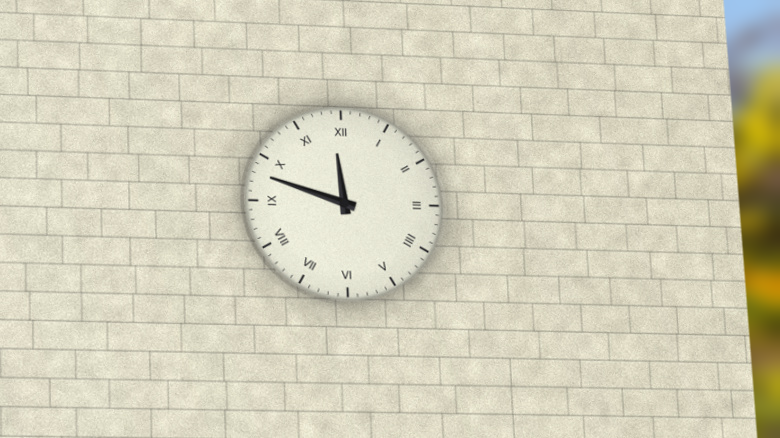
11.48
